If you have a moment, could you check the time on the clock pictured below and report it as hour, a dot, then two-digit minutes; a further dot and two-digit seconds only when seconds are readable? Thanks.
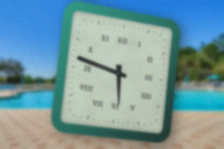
5.47
